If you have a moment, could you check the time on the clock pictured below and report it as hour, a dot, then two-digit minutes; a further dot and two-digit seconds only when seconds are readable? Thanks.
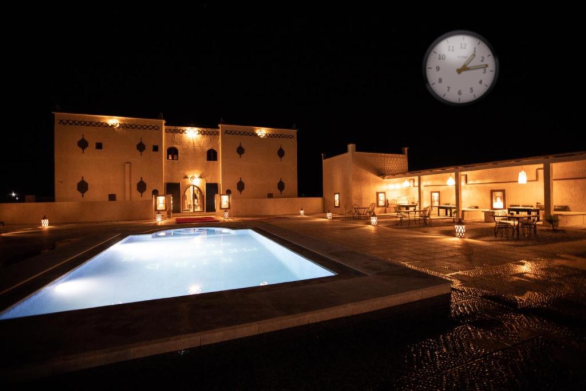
1.13
